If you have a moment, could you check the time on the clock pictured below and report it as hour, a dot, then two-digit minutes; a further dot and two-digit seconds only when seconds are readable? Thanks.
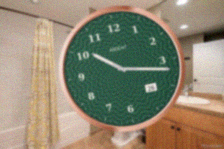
10.17
